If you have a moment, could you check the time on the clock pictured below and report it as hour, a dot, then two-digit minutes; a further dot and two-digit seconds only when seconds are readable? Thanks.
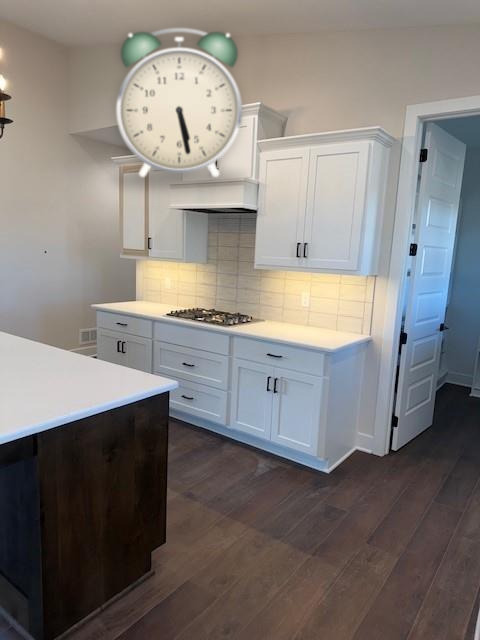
5.28
